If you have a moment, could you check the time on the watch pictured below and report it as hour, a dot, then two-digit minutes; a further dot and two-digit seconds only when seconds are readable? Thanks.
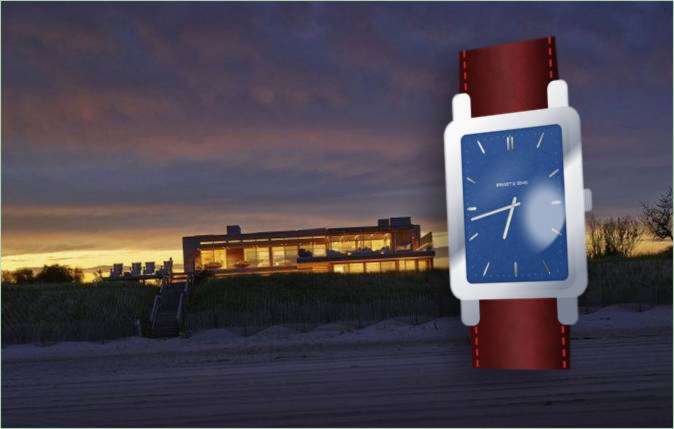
6.43
